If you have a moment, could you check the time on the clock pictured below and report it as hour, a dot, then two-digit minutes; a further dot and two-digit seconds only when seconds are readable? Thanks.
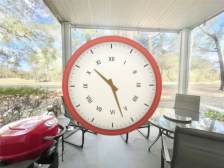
10.27
